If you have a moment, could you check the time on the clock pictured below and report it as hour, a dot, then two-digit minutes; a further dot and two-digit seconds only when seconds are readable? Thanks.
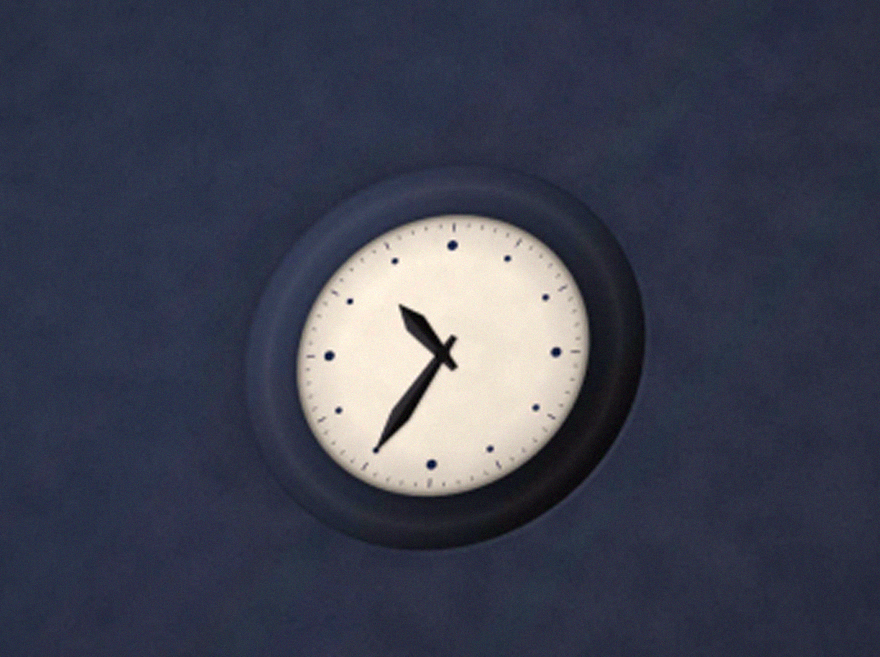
10.35
